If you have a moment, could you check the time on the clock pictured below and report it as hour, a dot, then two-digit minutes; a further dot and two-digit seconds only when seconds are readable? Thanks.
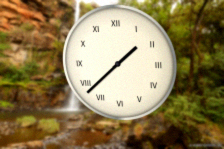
1.38
